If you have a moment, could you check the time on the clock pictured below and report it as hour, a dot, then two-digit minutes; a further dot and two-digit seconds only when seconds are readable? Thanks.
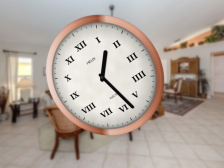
1.28
